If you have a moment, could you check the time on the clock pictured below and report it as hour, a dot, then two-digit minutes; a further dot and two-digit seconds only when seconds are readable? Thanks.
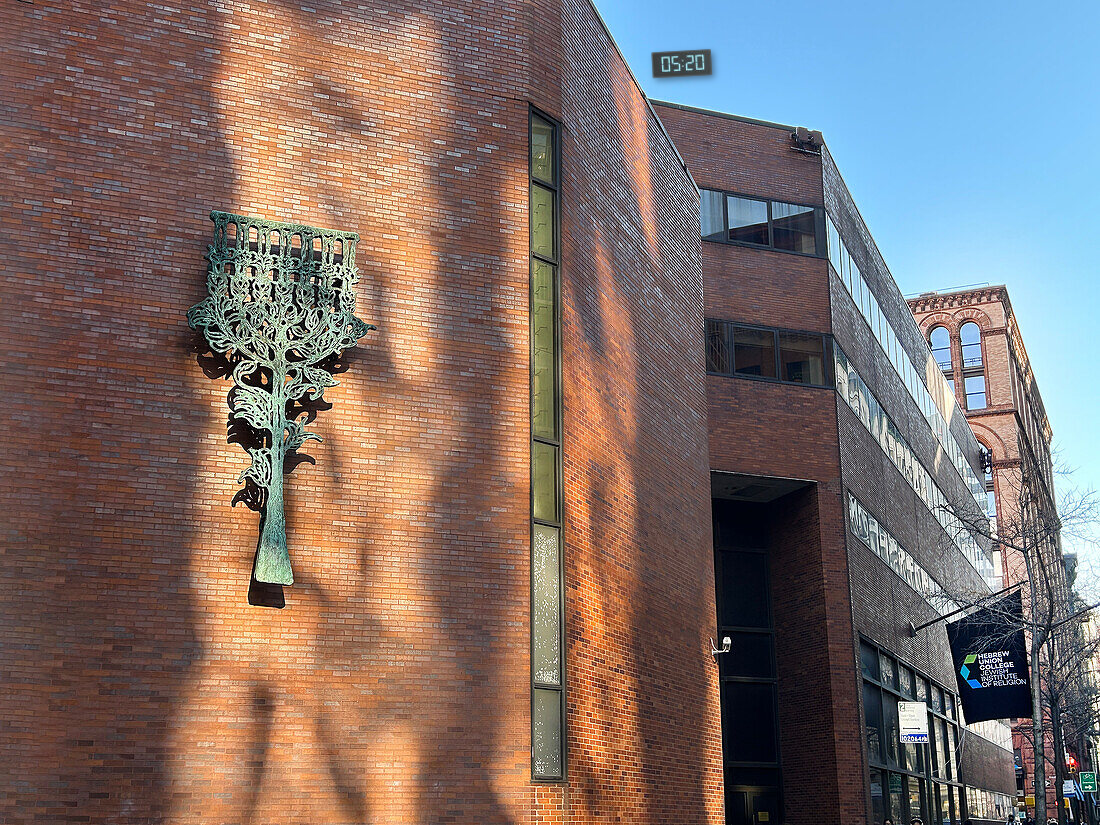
5.20
